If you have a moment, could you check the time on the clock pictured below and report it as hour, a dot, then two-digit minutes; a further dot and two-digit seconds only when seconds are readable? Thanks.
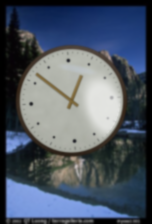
12.52
